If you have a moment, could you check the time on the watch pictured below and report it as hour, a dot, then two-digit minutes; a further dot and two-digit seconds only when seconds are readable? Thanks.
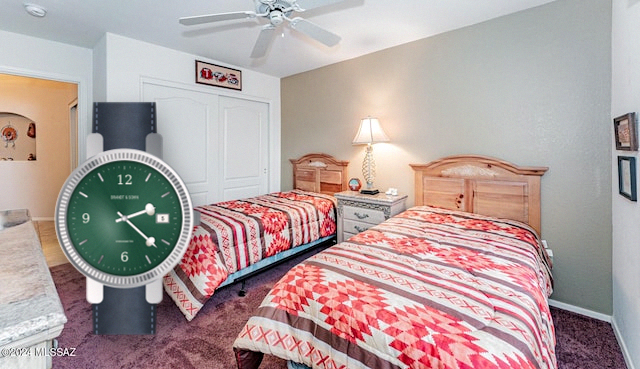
2.22
